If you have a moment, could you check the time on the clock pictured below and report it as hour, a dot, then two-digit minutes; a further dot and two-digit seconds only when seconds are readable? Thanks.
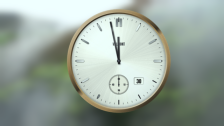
11.58
